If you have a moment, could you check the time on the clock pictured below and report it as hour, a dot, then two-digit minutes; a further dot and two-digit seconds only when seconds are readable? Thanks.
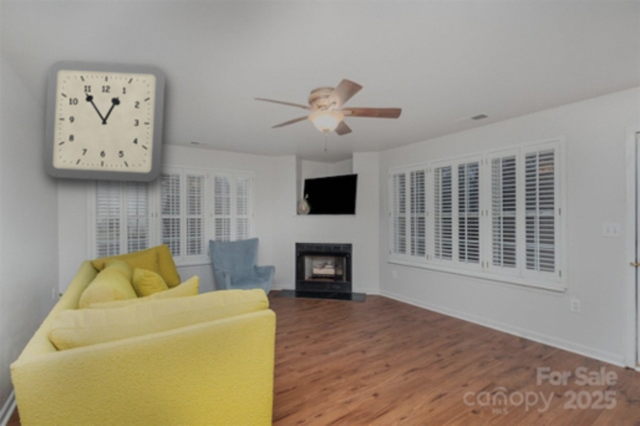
12.54
